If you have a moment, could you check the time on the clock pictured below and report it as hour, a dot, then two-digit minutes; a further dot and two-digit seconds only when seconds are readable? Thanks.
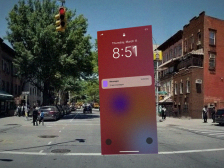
8.51
